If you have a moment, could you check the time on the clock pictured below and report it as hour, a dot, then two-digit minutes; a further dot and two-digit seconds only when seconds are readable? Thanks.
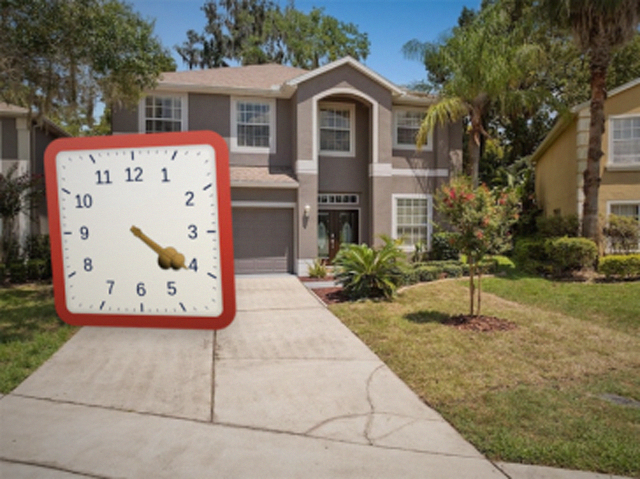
4.21
